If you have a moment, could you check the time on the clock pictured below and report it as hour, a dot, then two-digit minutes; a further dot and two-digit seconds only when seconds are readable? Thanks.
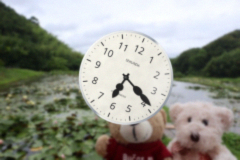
6.19
